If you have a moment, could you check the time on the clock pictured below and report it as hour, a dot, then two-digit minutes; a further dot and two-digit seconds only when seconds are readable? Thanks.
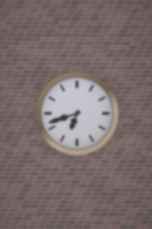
6.42
